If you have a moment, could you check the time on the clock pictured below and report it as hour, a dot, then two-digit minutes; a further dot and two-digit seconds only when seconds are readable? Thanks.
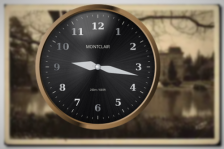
9.17
